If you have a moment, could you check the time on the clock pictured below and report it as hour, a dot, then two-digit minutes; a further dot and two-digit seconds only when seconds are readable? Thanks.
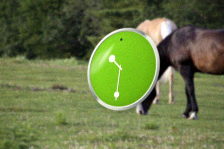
10.31
